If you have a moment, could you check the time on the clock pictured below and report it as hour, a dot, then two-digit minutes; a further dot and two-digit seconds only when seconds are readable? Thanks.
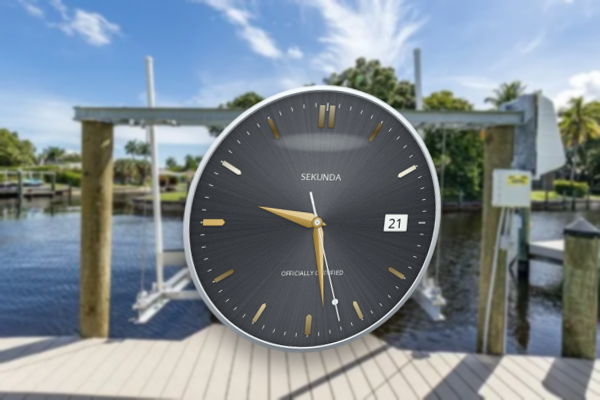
9.28.27
